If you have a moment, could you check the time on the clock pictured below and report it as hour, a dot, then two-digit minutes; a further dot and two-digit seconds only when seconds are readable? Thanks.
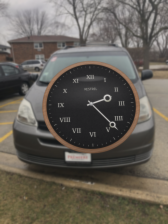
2.23
